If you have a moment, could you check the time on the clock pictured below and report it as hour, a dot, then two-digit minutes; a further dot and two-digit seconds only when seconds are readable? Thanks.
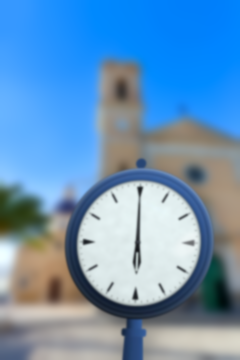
6.00
